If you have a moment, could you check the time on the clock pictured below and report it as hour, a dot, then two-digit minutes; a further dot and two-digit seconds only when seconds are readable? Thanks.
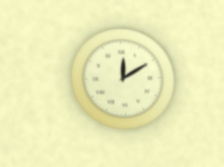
12.10
